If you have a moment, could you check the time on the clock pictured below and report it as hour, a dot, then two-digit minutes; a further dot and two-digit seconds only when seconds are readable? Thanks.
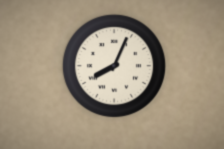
8.04
